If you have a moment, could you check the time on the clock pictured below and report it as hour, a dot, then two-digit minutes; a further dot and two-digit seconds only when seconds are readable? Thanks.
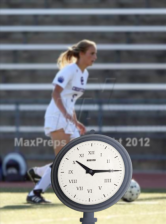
10.15
